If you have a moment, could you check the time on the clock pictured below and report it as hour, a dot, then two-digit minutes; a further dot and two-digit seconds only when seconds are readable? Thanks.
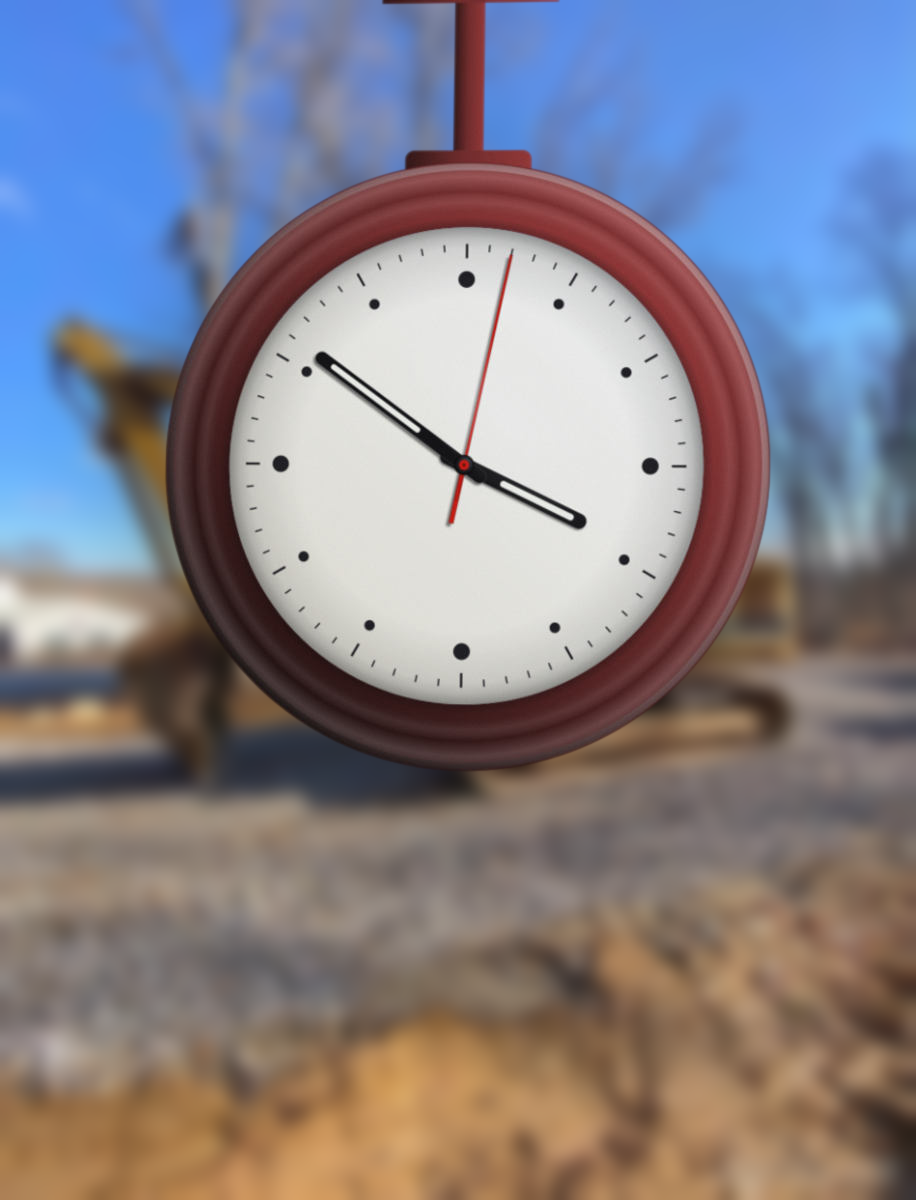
3.51.02
